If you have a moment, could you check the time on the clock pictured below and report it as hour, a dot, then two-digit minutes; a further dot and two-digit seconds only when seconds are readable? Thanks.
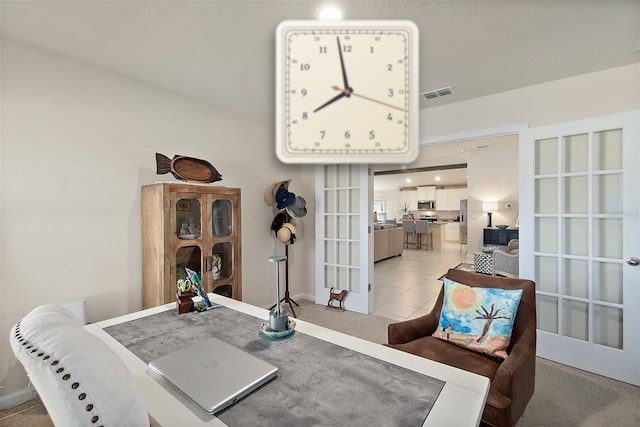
7.58.18
